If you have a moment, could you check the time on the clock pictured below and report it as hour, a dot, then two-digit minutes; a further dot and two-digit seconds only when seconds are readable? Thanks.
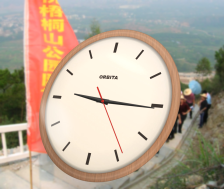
9.15.24
